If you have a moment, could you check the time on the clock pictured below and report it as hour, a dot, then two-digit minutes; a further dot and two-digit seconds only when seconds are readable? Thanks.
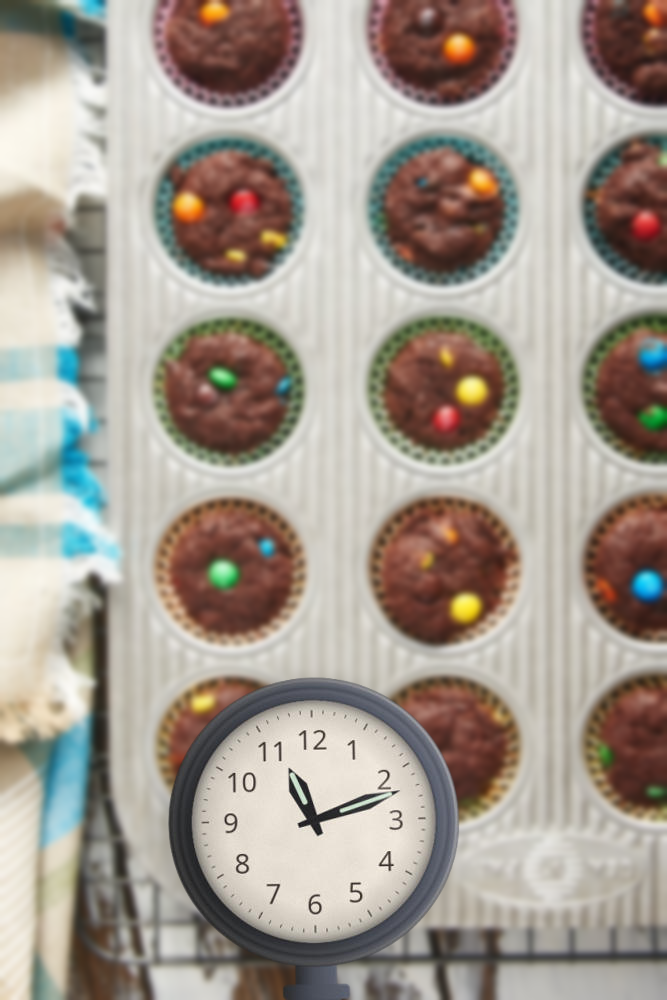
11.12
